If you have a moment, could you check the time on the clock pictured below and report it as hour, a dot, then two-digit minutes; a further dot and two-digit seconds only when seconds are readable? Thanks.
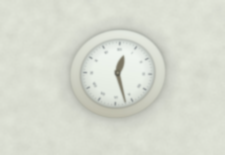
12.27
